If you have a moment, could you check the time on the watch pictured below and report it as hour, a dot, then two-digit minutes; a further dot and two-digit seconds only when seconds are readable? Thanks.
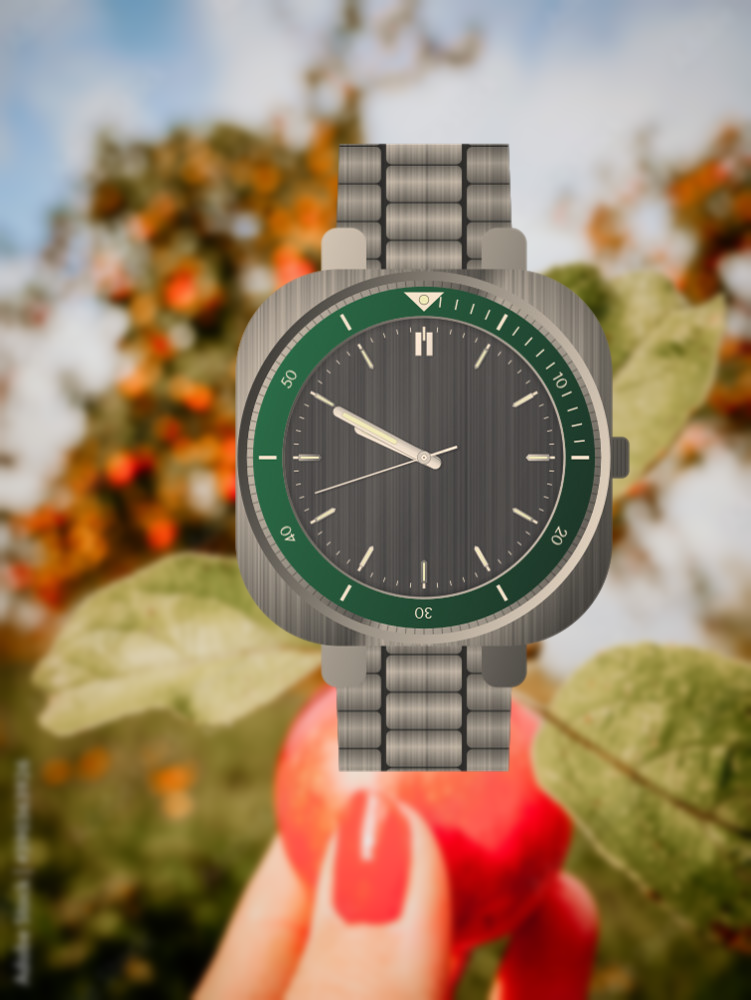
9.49.42
